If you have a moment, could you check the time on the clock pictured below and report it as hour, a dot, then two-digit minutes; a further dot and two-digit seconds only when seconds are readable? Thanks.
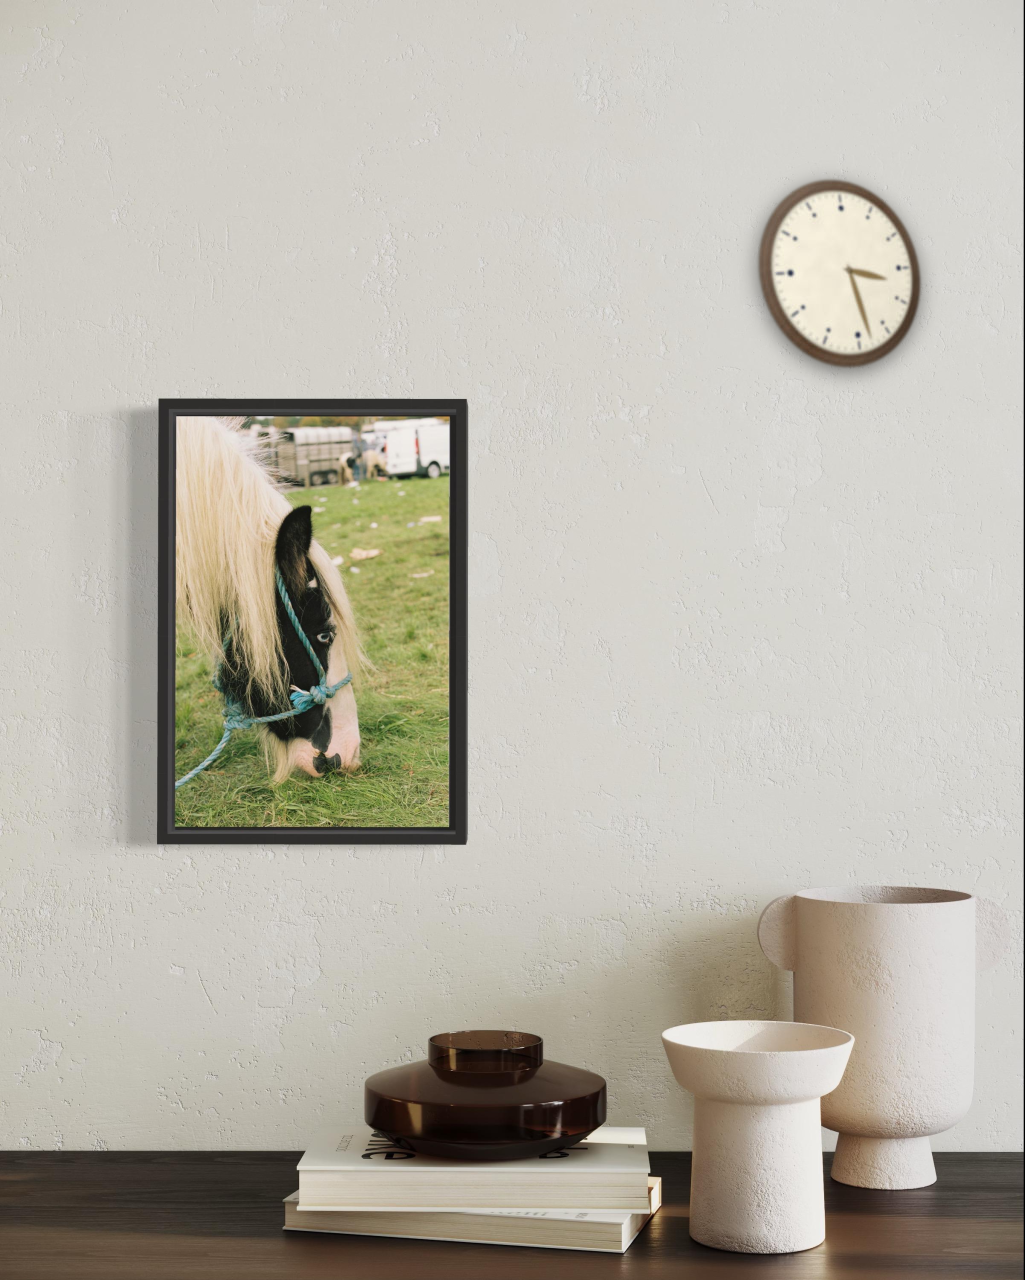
3.28
